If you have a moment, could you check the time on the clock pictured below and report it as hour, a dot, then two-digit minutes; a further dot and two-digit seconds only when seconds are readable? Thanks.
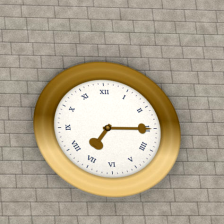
7.15
